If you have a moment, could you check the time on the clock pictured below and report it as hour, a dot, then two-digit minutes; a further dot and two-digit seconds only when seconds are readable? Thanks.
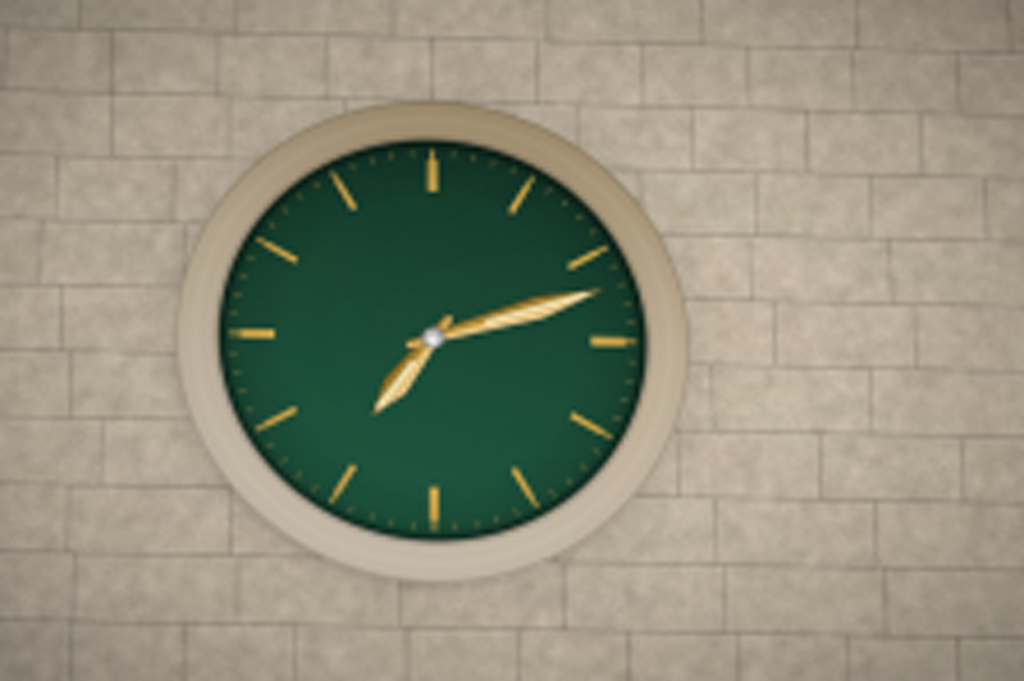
7.12
